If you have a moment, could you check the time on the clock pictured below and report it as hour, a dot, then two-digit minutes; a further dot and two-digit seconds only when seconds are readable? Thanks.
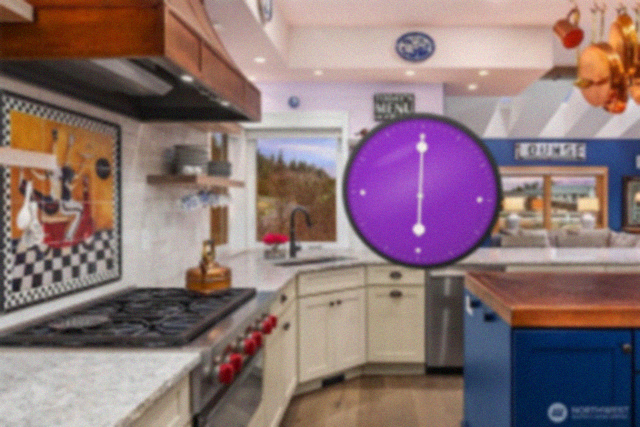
6.00
